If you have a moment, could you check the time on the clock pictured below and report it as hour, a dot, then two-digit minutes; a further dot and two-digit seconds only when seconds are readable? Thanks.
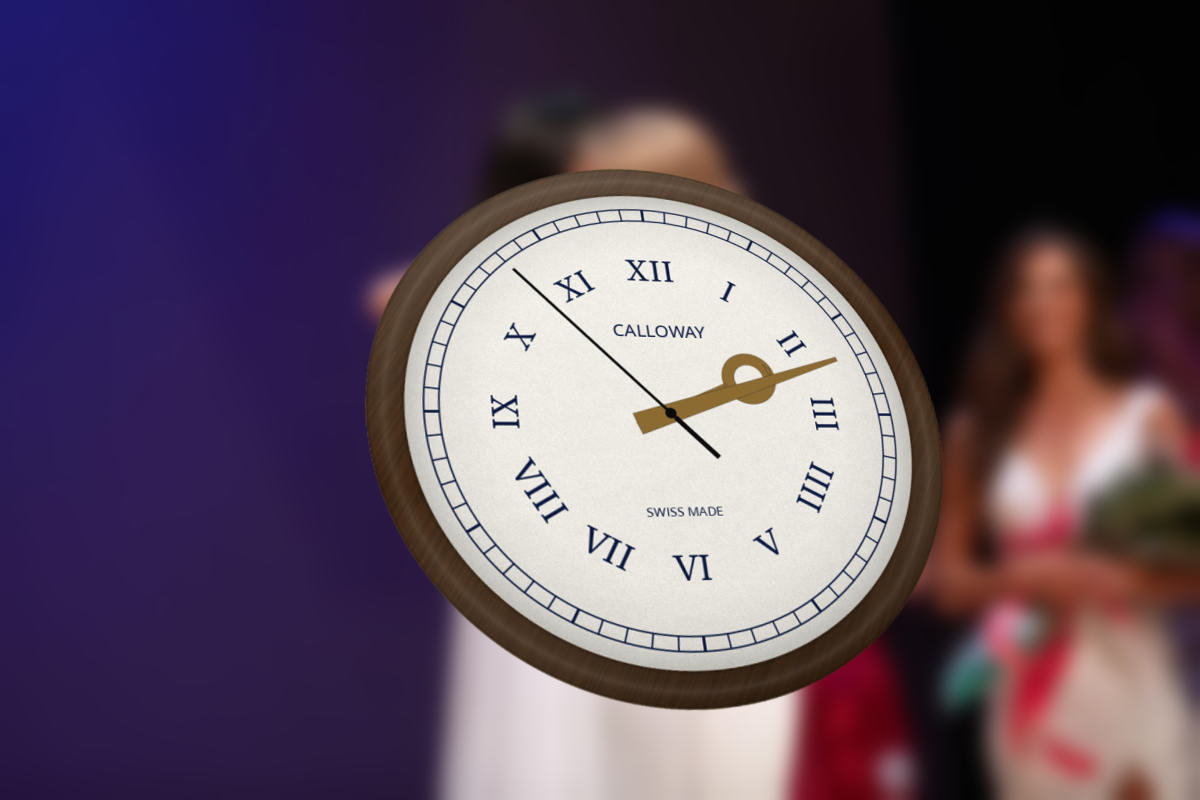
2.11.53
